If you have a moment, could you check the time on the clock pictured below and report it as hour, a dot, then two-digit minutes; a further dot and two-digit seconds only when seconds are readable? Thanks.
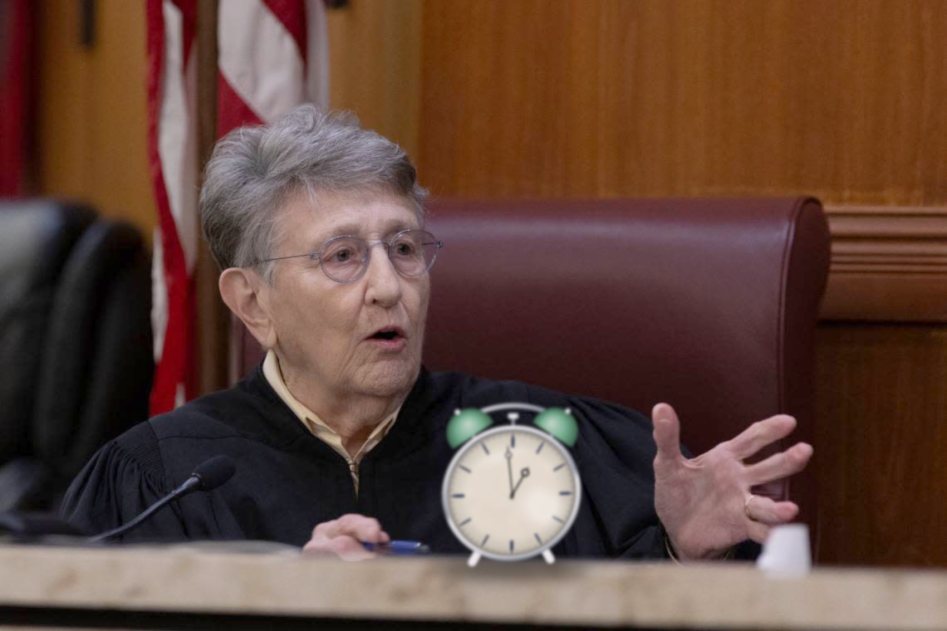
12.59
